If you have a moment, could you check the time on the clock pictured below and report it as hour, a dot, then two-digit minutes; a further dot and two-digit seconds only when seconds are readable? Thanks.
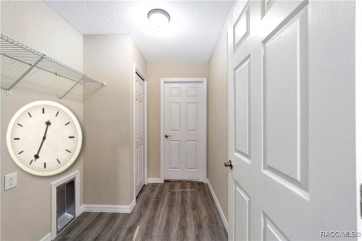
12.34
